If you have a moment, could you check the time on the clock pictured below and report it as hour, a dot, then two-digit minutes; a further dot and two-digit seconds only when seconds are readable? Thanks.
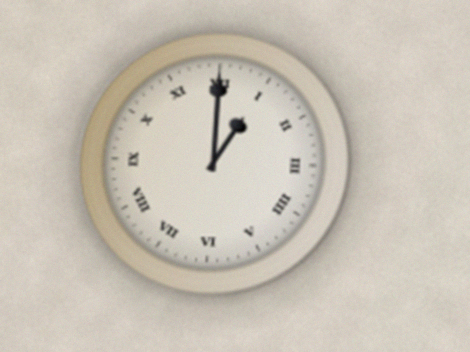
1.00
